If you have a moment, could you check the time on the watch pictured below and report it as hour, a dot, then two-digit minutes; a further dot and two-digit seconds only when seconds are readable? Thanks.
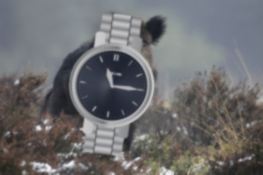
11.15
